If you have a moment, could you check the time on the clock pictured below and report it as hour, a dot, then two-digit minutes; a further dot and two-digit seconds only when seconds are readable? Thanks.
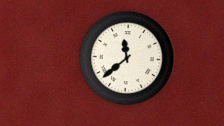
11.38
